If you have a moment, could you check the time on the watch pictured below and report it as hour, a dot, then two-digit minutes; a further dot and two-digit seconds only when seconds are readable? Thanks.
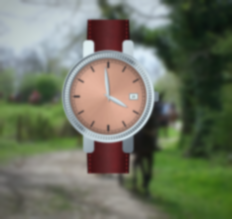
3.59
